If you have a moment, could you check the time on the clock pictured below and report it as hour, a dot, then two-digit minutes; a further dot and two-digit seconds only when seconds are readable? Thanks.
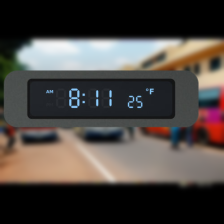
8.11
